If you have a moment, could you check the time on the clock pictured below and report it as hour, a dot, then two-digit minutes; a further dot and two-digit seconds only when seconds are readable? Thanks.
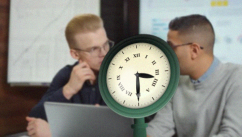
3.30
